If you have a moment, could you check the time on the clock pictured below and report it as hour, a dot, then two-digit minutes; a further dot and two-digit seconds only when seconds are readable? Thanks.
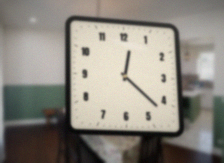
12.22
